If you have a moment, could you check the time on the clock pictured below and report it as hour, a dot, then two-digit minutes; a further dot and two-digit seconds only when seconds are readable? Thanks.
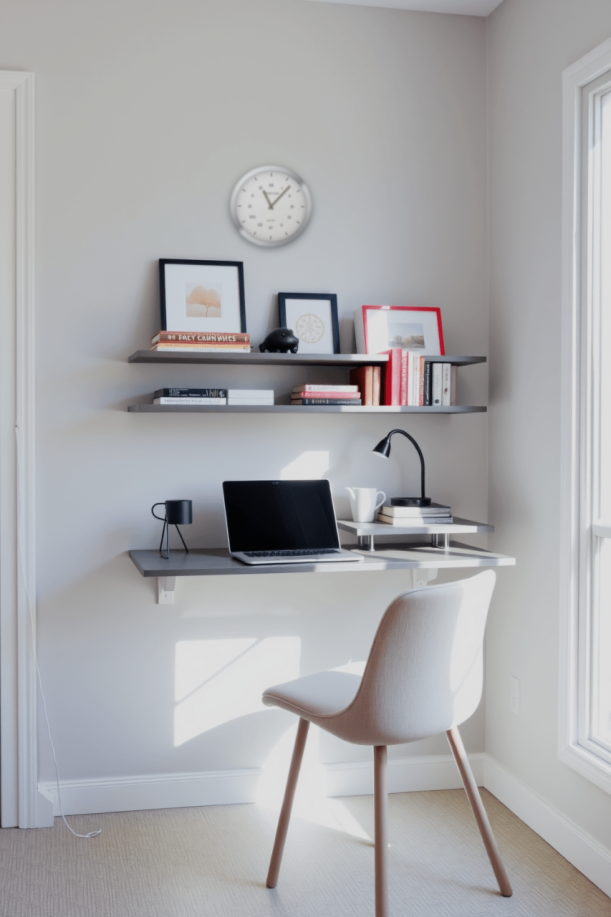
11.07
